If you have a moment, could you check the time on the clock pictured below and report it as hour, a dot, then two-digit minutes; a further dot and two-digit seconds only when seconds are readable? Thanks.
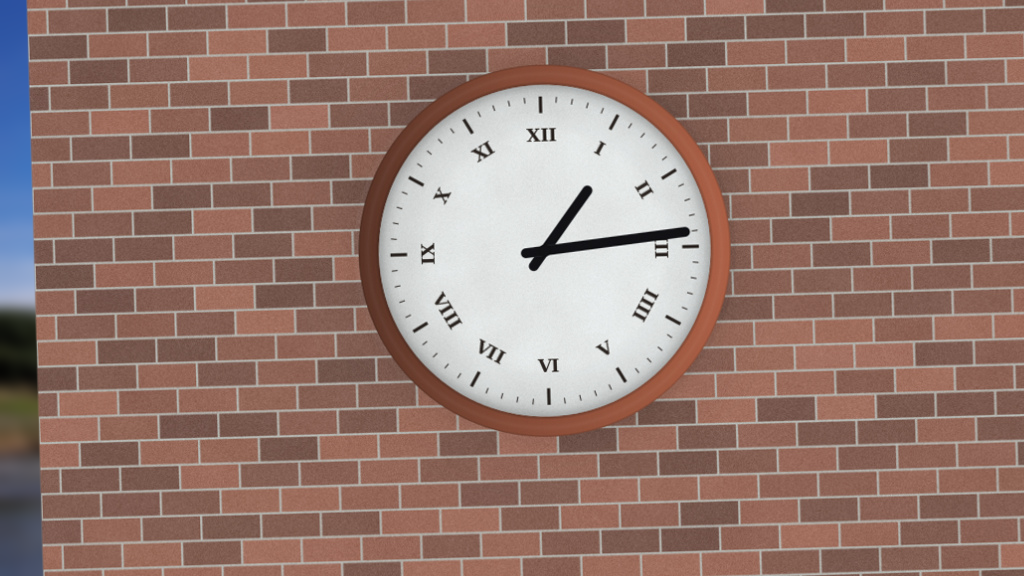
1.14
